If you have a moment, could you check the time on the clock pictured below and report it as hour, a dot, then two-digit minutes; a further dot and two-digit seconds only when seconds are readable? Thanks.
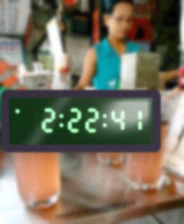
2.22.41
